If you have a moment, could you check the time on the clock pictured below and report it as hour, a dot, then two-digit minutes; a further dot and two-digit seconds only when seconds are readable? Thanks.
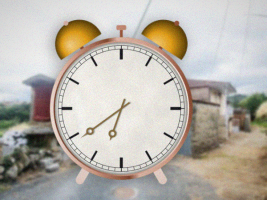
6.39
